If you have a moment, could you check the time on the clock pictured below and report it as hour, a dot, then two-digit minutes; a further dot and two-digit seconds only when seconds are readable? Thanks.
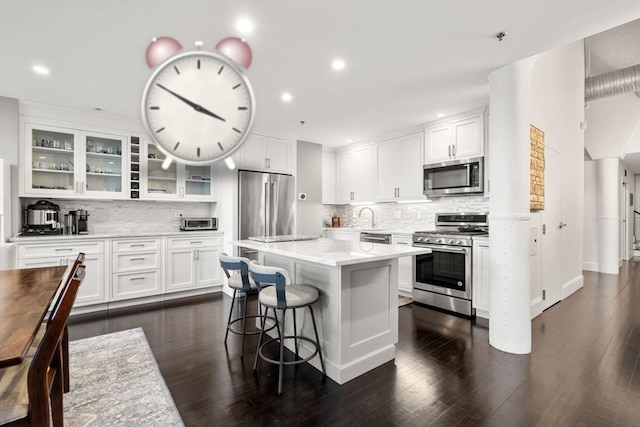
3.50
